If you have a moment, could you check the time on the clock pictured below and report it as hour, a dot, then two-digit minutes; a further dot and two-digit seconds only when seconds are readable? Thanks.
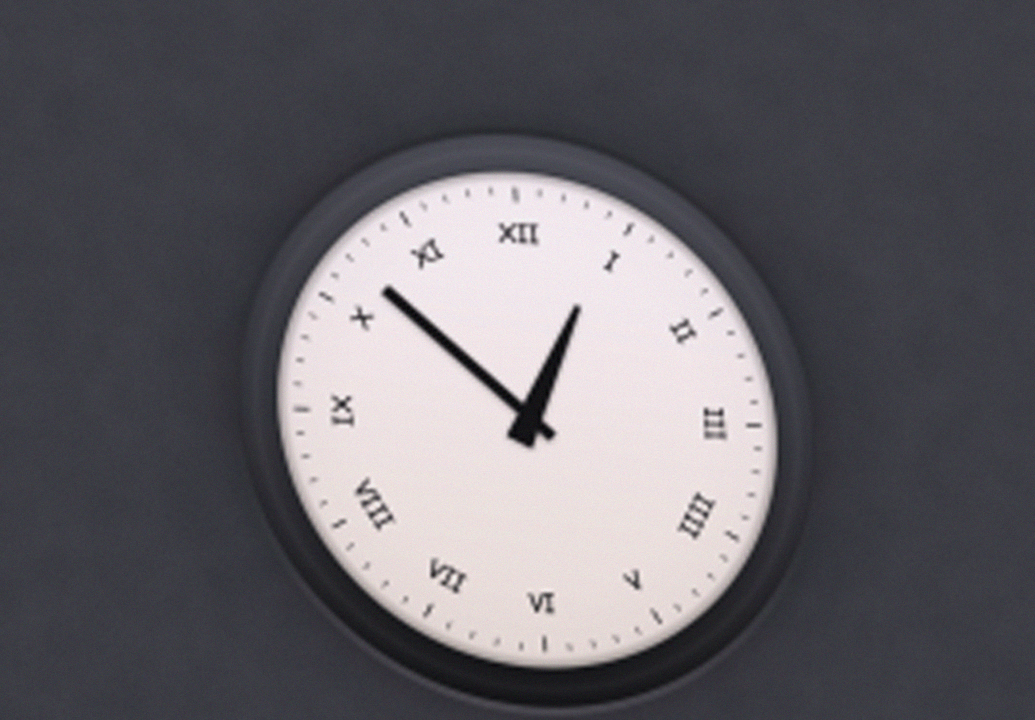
12.52
